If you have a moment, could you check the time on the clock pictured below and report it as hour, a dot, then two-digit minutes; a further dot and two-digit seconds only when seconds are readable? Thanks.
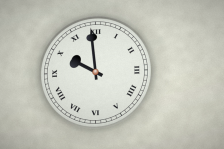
9.59
